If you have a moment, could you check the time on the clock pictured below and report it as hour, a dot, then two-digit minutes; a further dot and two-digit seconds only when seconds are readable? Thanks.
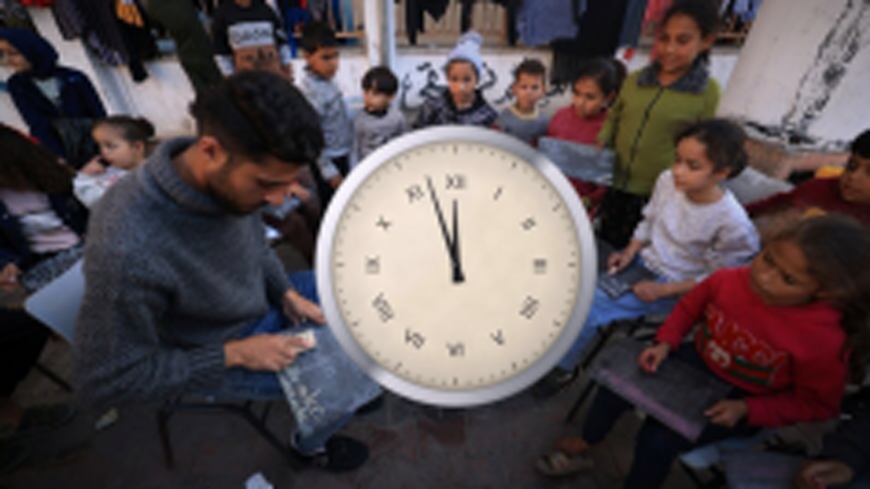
11.57
